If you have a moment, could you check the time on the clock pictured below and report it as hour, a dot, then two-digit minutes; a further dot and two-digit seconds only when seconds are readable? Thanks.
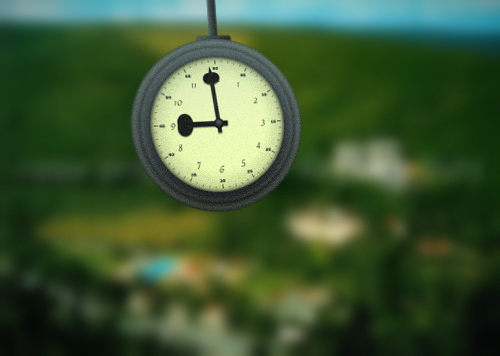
8.59
